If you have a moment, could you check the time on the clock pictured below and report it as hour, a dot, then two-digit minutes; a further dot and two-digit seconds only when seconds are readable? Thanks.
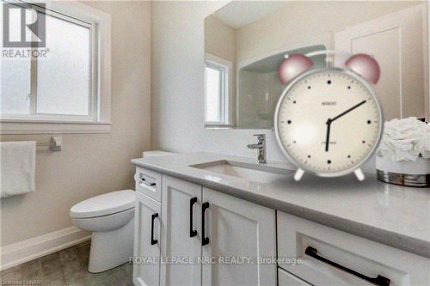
6.10
